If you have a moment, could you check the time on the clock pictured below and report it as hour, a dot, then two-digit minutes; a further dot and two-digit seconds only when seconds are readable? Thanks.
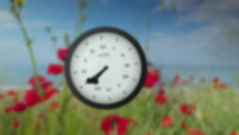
7.40
